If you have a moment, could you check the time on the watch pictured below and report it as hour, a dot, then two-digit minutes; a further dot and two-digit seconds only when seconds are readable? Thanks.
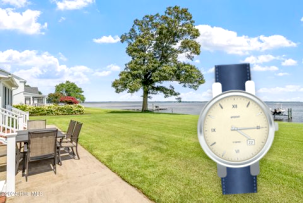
4.15
